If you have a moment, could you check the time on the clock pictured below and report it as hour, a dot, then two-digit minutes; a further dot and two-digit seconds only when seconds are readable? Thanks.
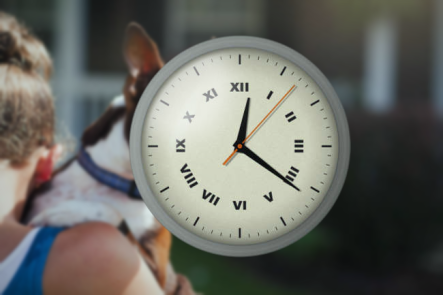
12.21.07
